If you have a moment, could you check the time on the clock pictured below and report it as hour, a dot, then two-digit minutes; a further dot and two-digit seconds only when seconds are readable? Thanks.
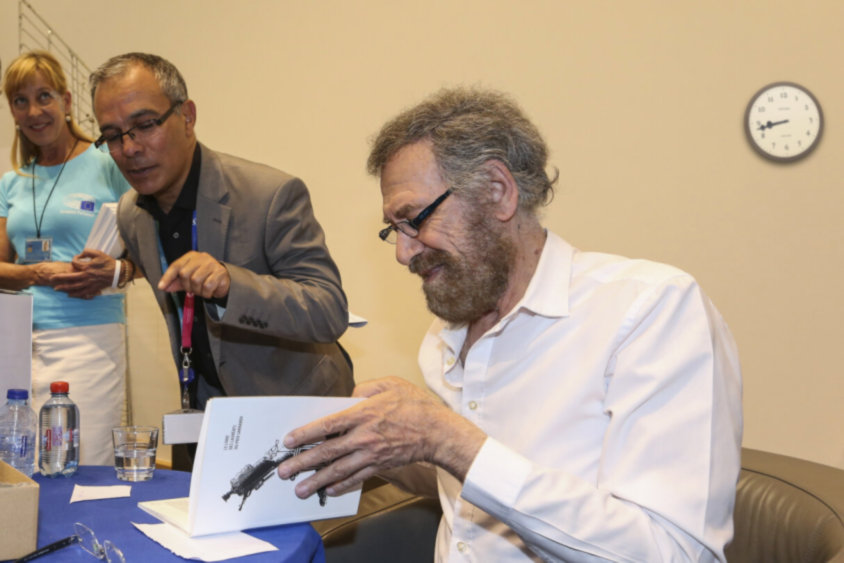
8.43
